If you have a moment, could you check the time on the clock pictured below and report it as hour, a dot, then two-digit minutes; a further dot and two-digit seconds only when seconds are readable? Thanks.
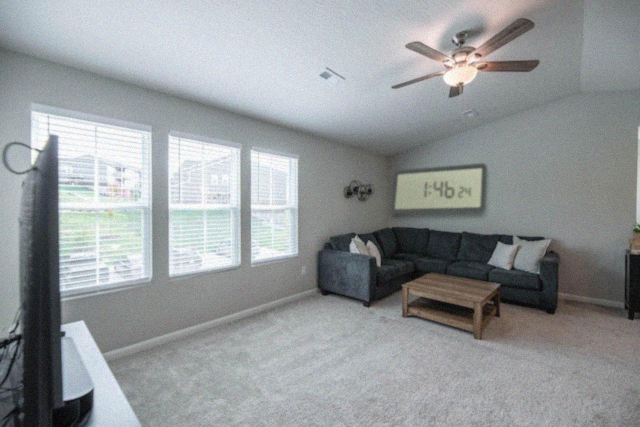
1.46
